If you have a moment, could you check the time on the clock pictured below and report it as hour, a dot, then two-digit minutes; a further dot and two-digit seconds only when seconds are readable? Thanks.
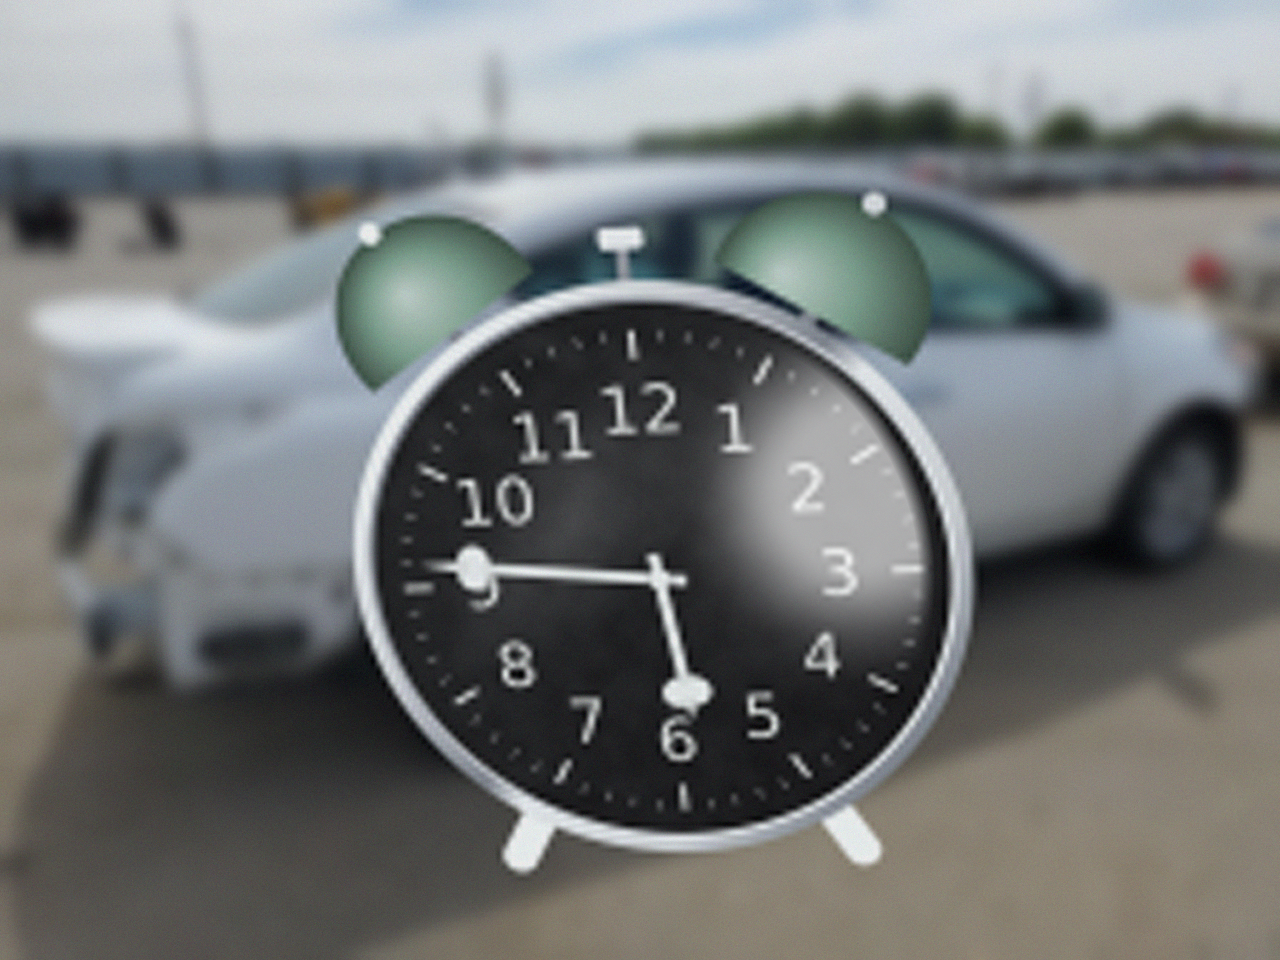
5.46
